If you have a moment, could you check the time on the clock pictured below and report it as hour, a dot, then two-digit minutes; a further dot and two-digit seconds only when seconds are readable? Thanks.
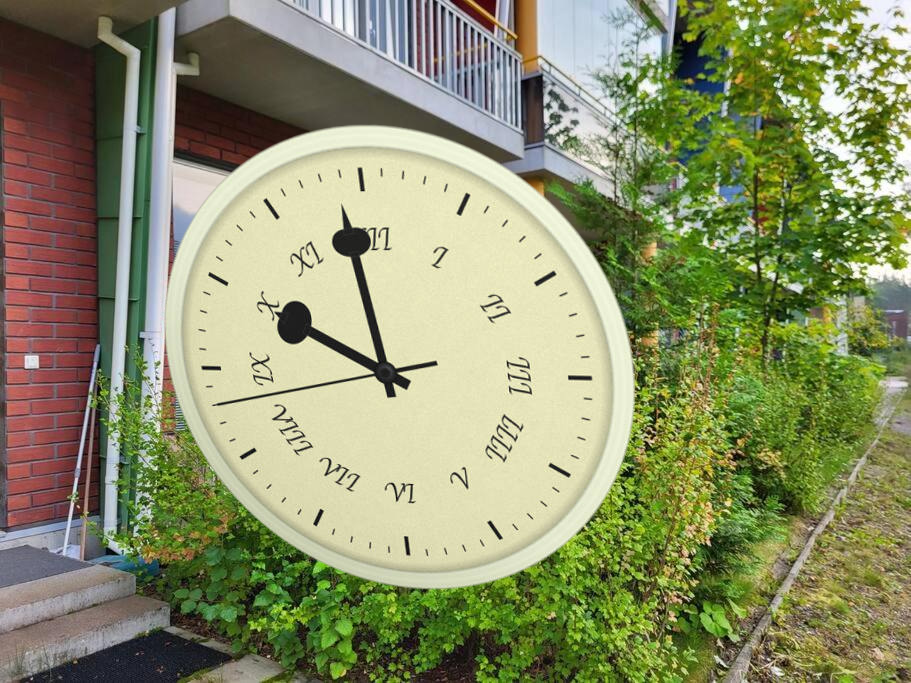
9.58.43
